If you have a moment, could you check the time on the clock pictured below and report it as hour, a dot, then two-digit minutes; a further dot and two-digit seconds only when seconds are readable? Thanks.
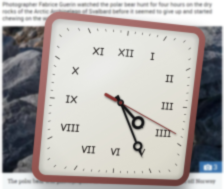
4.25.19
